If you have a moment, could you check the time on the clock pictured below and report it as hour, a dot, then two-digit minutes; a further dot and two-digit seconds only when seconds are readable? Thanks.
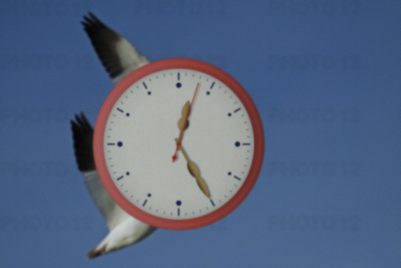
12.25.03
